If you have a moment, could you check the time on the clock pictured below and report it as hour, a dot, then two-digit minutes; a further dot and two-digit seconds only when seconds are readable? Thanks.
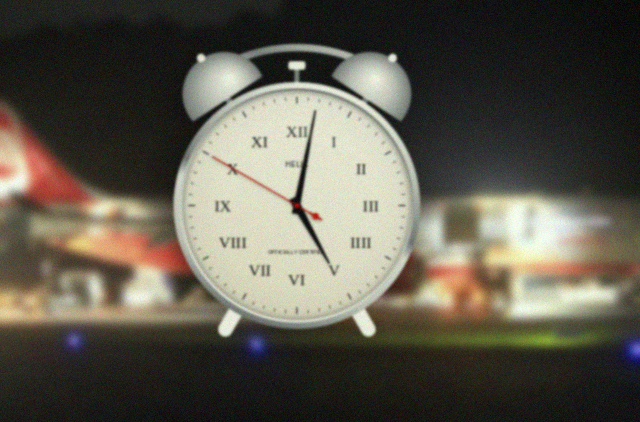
5.01.50
